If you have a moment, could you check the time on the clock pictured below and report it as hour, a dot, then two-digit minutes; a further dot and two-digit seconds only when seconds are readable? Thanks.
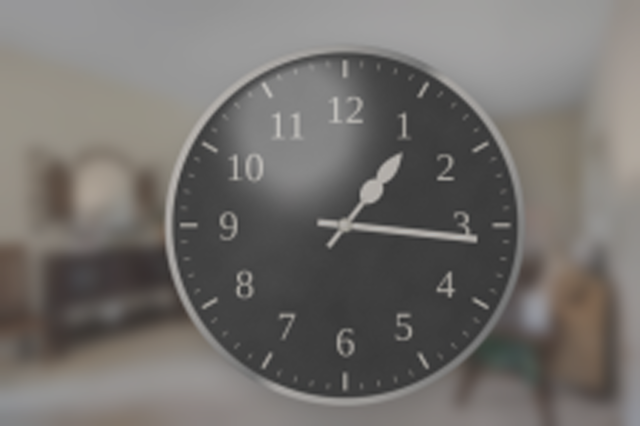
1.16
